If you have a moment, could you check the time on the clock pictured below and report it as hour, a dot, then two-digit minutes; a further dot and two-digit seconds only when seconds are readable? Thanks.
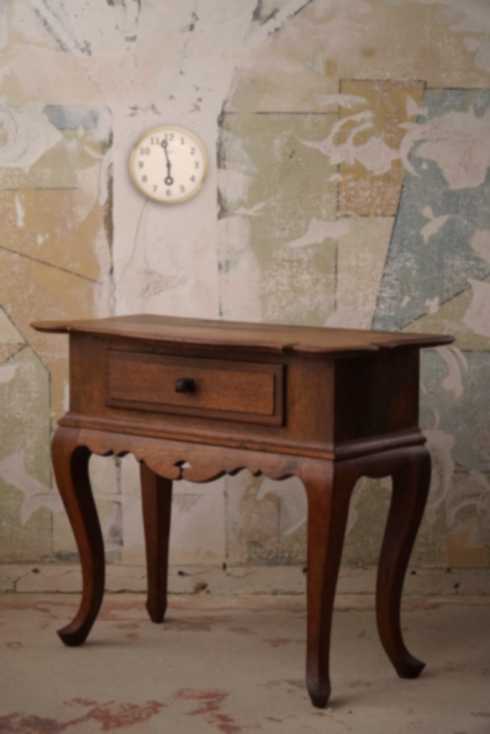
5.58
